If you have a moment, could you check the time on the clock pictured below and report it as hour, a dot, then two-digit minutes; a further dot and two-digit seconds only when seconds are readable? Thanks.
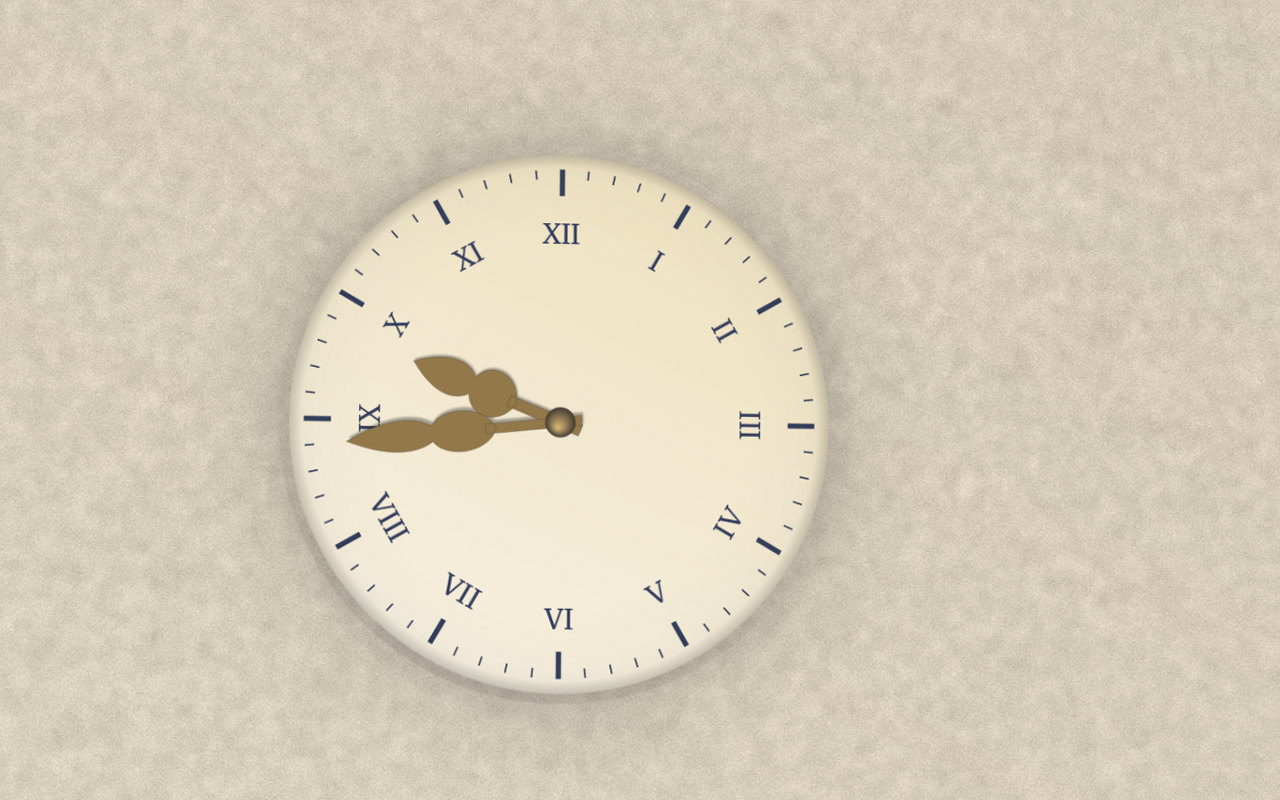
9.44
